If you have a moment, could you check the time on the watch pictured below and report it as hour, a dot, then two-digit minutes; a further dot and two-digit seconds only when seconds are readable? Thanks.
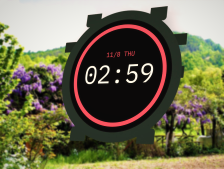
2.59
